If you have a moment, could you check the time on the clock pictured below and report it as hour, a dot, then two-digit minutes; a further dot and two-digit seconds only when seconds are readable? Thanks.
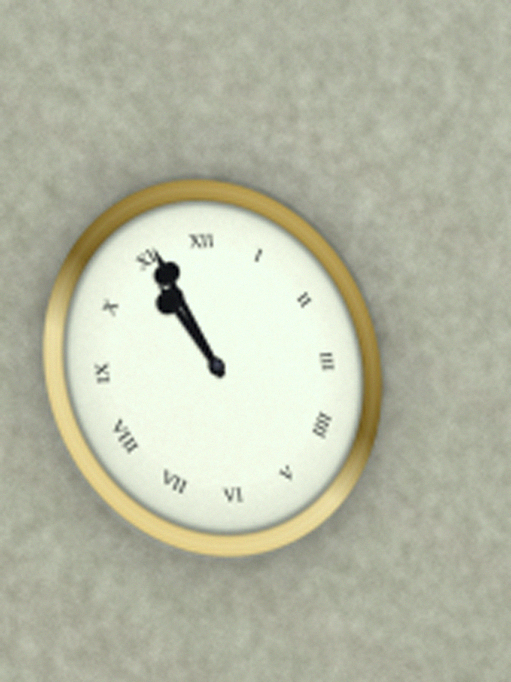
10.56
